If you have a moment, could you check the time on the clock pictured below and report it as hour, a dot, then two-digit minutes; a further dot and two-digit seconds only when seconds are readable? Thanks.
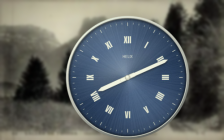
8.11
